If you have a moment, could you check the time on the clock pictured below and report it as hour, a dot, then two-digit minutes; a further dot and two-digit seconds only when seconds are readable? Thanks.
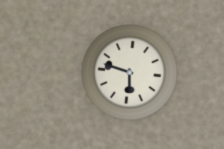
5.47
